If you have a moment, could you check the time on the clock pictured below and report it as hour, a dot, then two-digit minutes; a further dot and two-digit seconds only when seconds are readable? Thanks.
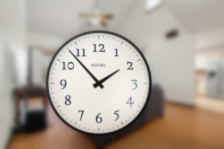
1.53
